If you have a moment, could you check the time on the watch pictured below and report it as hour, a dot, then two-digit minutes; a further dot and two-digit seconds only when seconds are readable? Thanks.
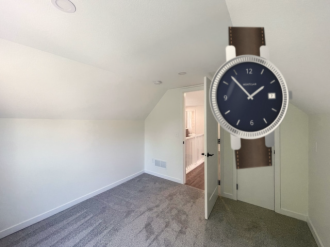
1.53
